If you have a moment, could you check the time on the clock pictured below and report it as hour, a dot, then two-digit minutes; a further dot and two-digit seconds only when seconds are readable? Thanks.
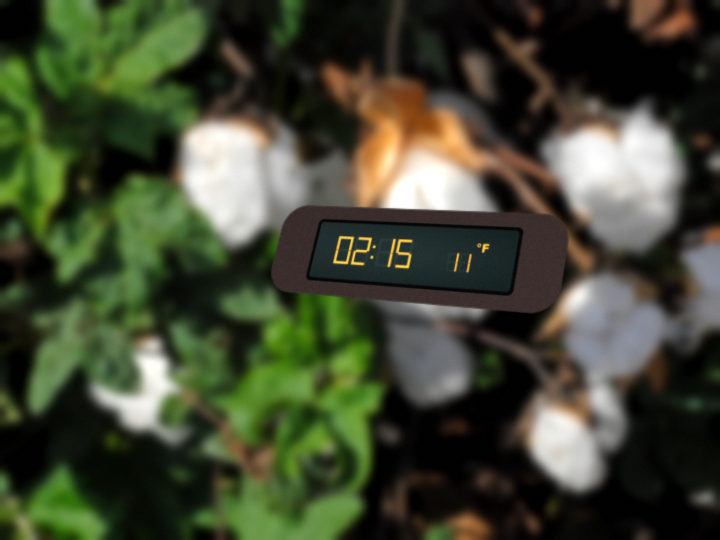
2.15
